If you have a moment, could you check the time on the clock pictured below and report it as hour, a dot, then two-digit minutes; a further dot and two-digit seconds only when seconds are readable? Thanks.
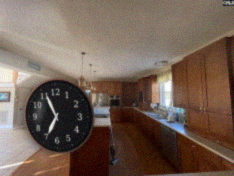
6.56
